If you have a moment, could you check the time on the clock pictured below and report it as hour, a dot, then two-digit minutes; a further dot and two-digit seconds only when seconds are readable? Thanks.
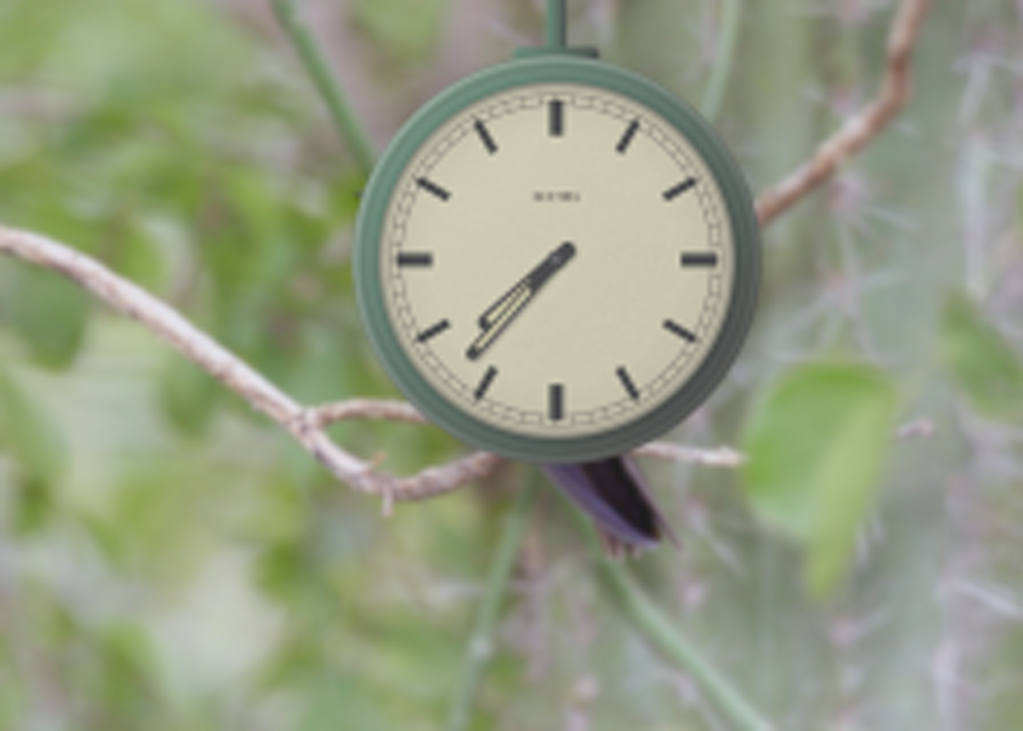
7.37
